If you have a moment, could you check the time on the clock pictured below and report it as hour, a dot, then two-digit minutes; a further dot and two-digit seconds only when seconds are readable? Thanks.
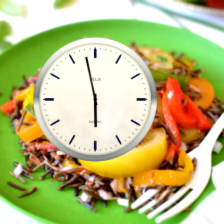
5.58
